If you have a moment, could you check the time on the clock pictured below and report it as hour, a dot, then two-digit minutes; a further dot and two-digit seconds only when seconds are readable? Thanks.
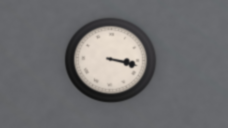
3.17
